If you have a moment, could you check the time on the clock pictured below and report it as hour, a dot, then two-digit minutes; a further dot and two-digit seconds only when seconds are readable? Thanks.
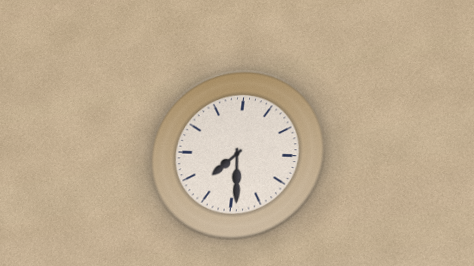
7.29
